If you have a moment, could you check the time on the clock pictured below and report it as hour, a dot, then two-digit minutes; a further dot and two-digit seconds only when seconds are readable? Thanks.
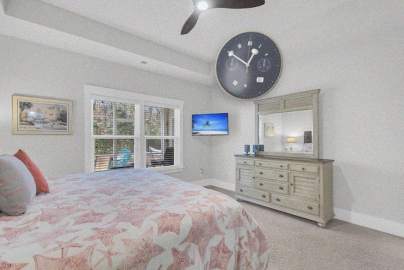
12.50
